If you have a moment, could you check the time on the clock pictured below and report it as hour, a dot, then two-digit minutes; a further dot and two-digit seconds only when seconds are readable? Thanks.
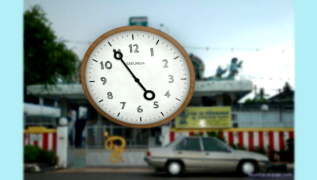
4.55
